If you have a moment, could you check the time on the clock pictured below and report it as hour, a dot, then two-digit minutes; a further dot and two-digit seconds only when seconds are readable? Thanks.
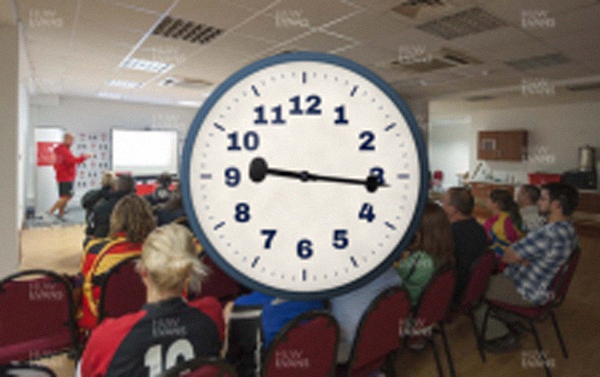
9.16
